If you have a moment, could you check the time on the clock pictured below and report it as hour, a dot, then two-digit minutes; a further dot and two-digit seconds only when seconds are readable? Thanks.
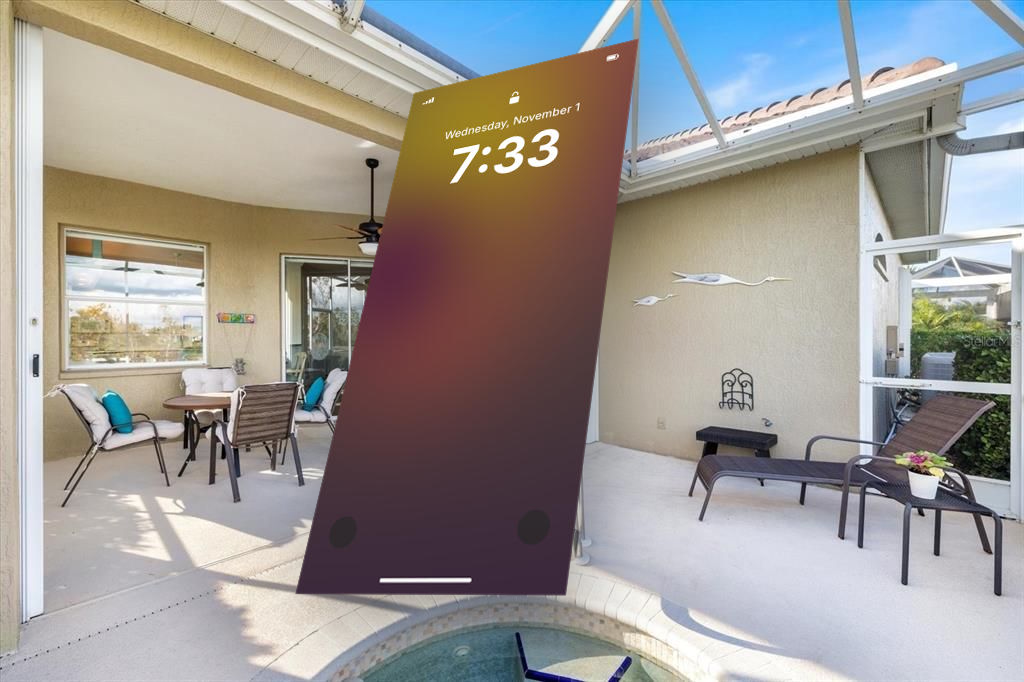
7.33
